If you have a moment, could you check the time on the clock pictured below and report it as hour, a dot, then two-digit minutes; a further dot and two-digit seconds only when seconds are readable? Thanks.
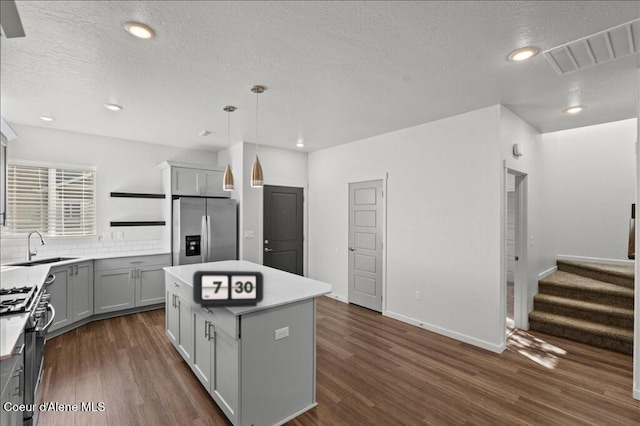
7.30
